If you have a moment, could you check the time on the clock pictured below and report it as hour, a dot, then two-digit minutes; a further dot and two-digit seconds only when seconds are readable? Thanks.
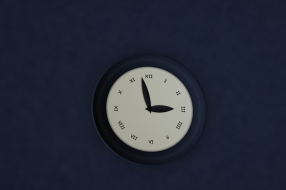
2.58
